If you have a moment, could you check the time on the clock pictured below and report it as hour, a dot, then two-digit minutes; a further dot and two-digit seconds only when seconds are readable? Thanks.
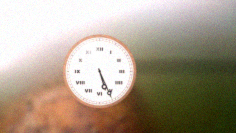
5.26
